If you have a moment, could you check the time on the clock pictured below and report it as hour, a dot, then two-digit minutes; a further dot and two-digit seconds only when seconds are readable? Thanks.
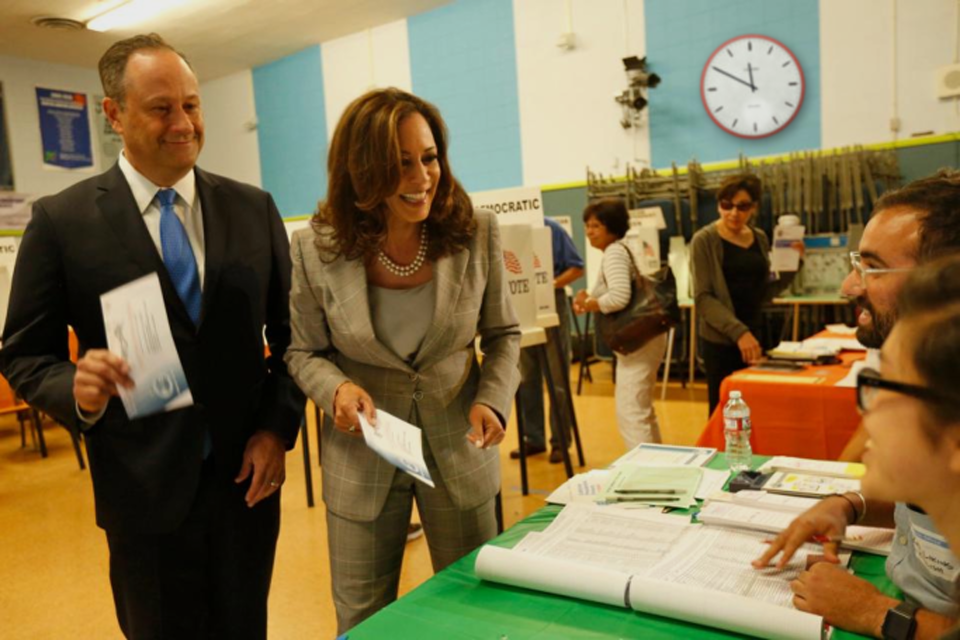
11.50
